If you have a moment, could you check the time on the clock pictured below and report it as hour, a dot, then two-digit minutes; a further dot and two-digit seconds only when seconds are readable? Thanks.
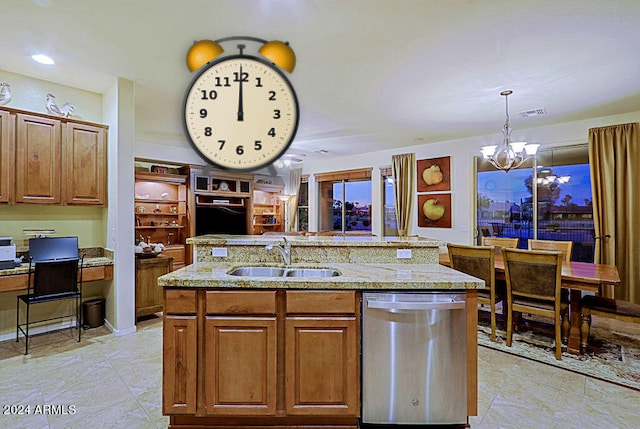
12.00
